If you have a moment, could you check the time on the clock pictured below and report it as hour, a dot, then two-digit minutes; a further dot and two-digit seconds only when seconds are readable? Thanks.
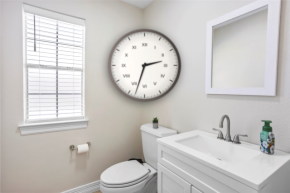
2.33
